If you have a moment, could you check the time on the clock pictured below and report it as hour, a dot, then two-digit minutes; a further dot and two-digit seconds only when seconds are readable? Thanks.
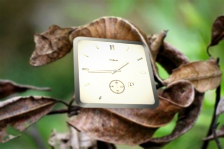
1.44
